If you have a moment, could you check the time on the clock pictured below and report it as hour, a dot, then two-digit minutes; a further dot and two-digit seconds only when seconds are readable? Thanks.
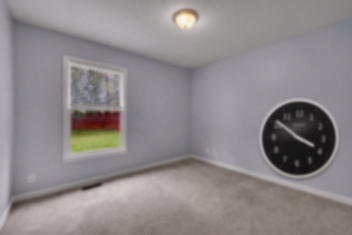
3.51
